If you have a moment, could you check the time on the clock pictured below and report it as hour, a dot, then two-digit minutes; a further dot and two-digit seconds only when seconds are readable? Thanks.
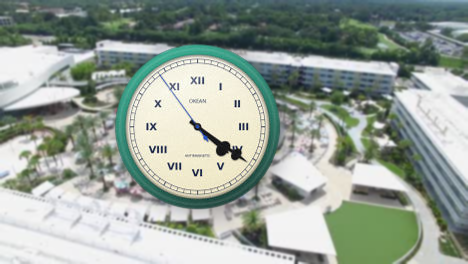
4.20.54
